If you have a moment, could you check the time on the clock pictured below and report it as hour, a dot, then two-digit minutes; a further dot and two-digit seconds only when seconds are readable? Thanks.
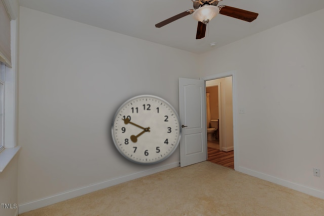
7.49
